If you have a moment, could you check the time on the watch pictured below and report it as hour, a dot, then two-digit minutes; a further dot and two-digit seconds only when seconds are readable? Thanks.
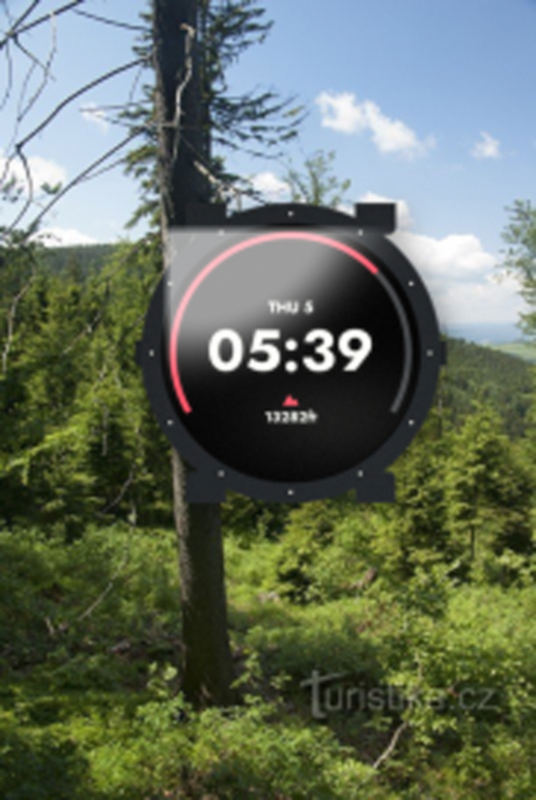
5.39
